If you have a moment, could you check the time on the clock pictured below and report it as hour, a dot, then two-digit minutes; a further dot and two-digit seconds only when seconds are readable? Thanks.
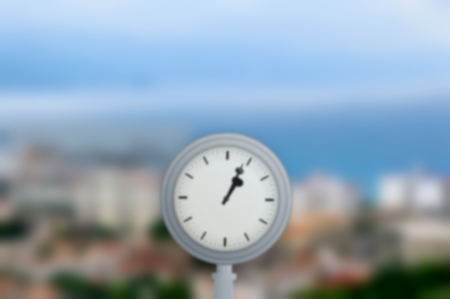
1.04
